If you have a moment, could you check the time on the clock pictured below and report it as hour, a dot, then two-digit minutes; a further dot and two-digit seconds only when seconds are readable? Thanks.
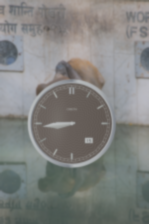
8.44
